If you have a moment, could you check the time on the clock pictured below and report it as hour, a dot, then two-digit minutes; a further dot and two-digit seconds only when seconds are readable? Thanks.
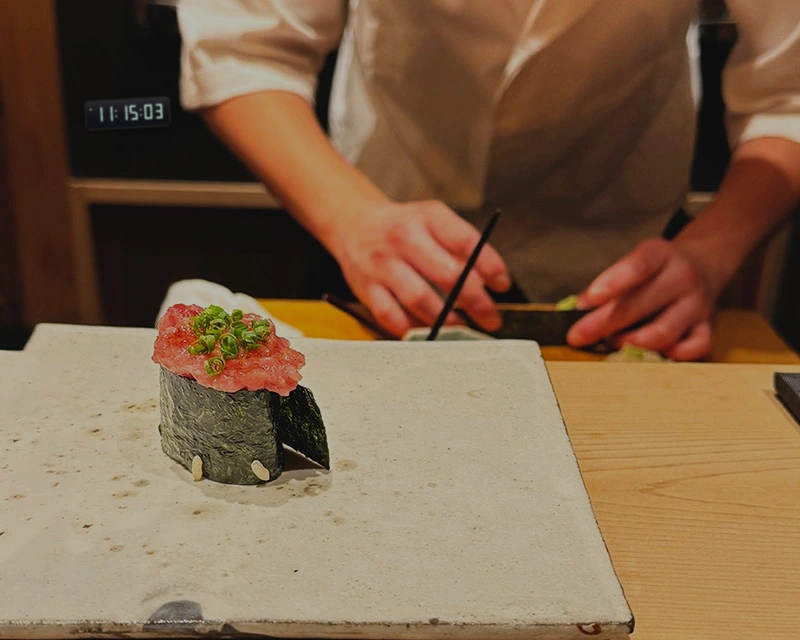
11.15.03
